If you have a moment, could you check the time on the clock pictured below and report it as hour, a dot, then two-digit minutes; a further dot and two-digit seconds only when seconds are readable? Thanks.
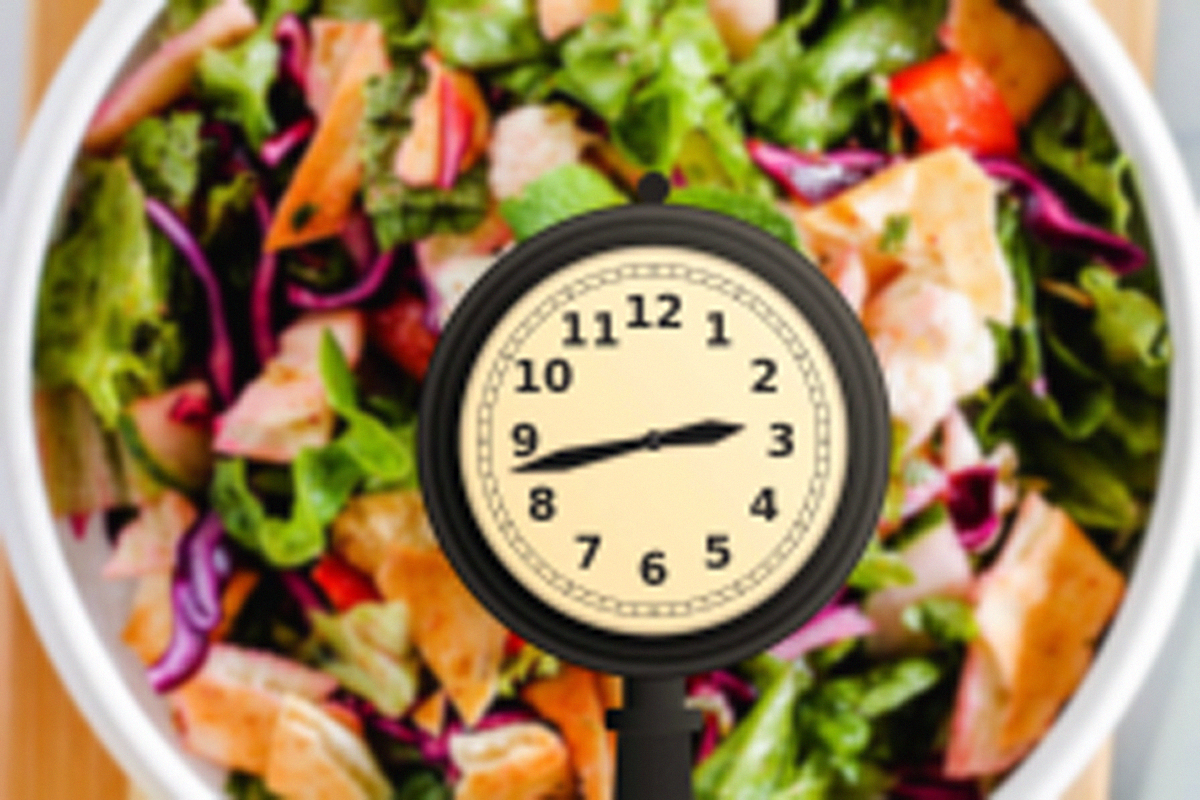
2.43
